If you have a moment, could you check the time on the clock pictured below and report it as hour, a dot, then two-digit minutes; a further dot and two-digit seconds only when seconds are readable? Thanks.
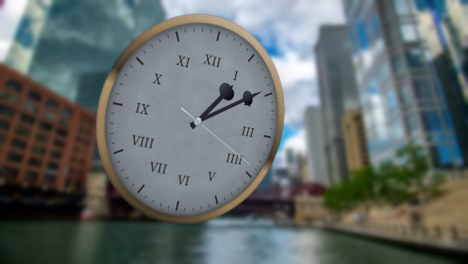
1.09.19
